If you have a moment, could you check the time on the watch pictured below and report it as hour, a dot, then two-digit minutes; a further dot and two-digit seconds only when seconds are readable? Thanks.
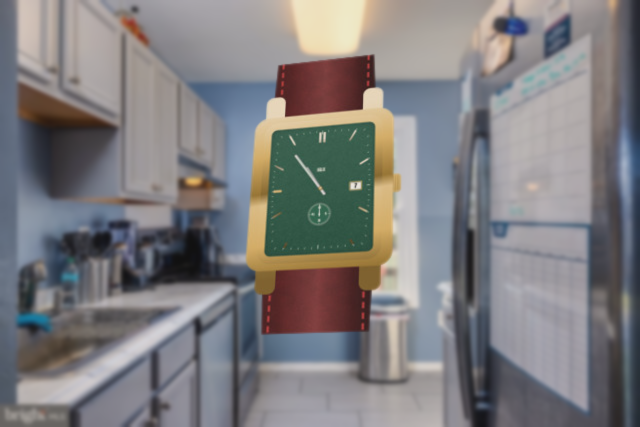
10.54
